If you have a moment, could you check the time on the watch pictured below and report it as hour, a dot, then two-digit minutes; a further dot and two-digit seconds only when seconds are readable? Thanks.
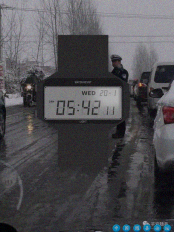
5.42.11
